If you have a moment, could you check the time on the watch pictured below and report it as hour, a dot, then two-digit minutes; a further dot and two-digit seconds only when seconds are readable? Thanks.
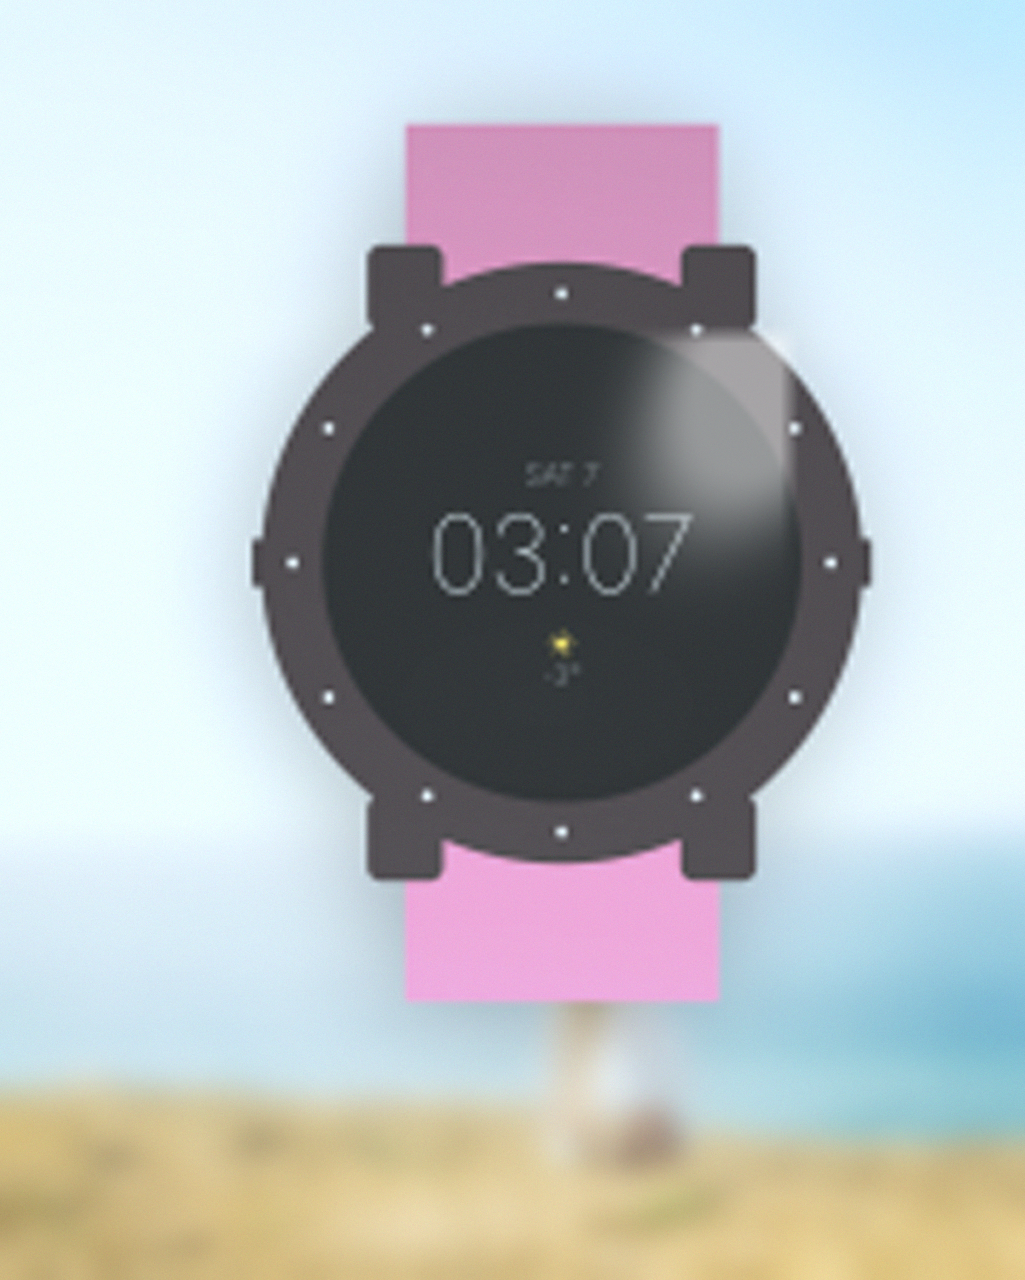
3.07
